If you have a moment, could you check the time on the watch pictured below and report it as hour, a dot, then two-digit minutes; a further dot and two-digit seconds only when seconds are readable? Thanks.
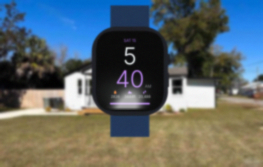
5.40
